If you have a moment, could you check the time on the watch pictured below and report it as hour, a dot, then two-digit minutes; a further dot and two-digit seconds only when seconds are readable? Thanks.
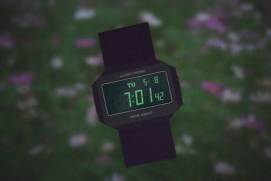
7.01.42
